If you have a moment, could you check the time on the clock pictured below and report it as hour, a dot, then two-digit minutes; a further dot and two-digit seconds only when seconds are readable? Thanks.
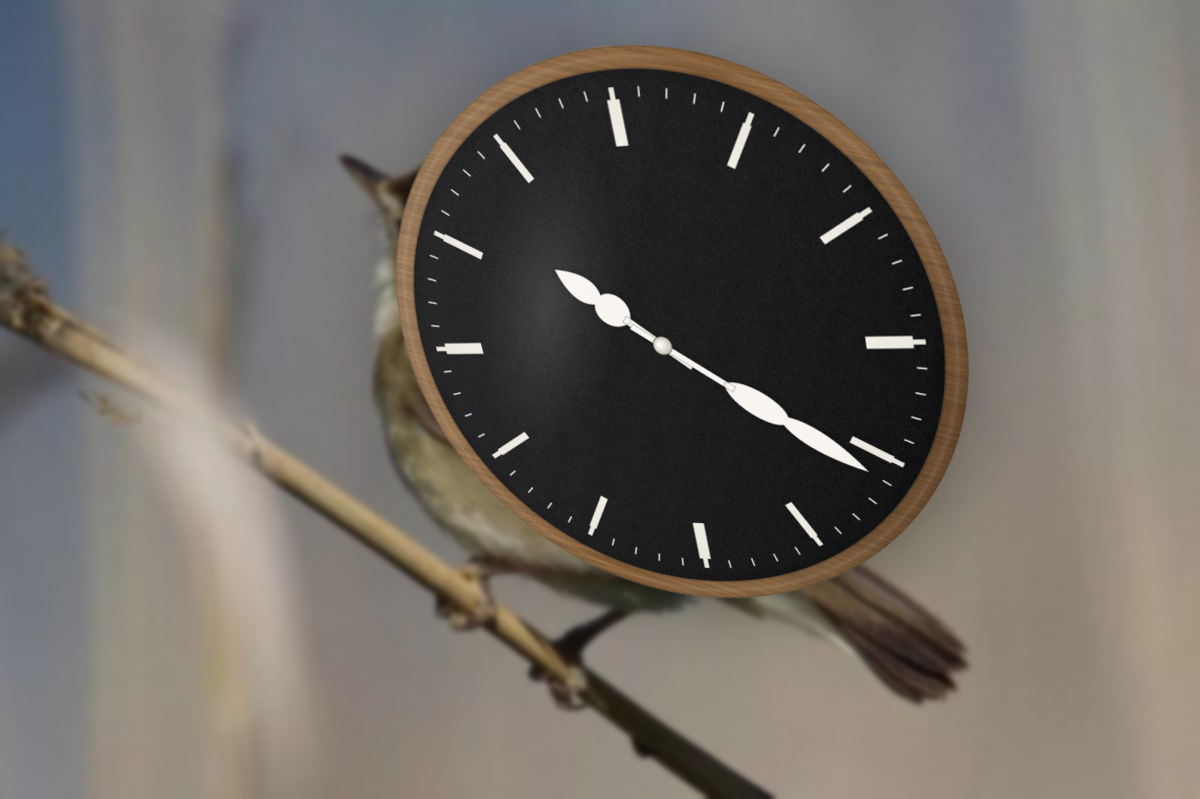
10.21
